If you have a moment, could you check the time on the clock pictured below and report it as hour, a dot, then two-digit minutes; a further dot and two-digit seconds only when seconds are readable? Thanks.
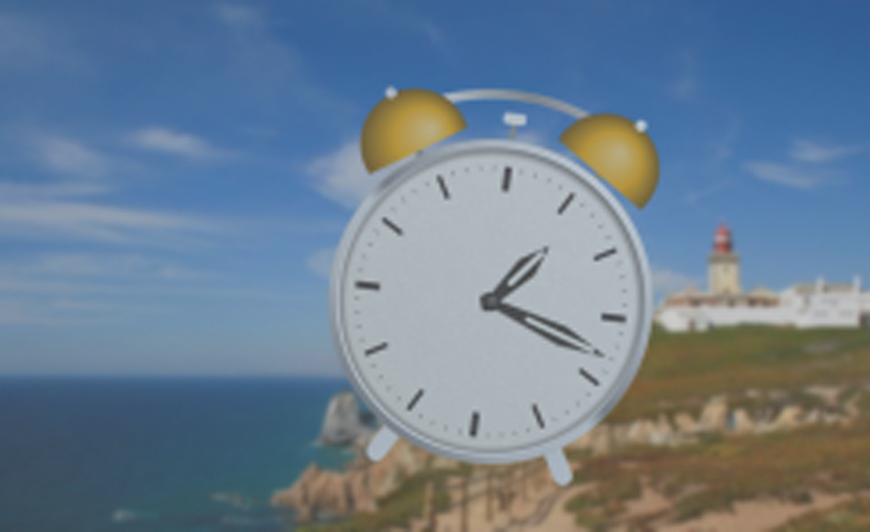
1.18
